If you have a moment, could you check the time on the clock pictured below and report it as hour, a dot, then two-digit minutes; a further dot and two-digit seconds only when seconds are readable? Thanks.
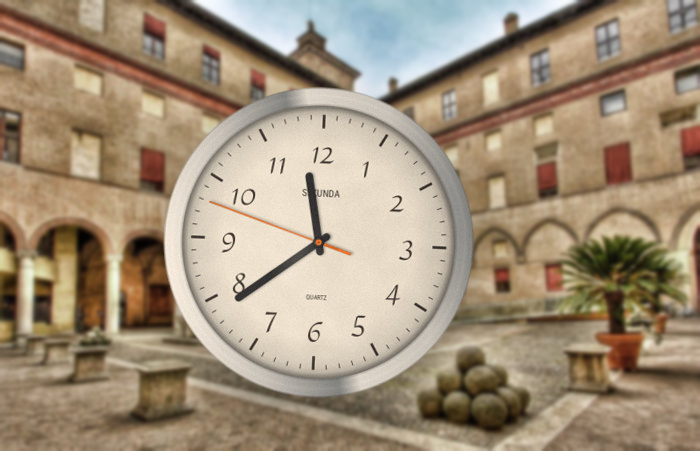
11.38.48
